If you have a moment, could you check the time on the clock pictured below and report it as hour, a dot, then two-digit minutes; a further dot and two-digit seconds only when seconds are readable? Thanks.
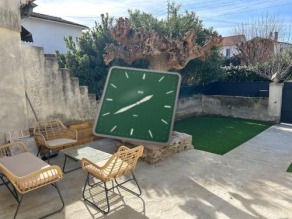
1.39
